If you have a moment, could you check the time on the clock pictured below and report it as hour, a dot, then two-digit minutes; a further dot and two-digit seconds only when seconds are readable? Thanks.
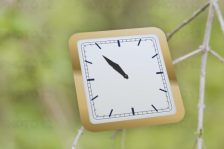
10.54
